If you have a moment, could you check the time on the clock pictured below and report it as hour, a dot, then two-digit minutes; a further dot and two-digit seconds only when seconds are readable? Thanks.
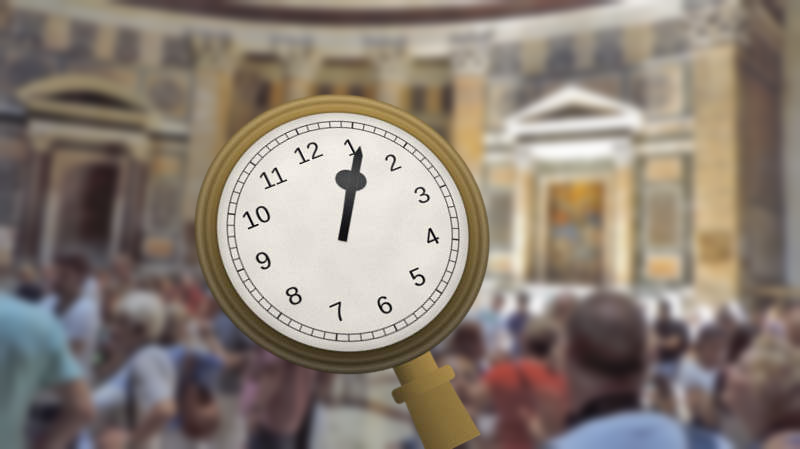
1.06
